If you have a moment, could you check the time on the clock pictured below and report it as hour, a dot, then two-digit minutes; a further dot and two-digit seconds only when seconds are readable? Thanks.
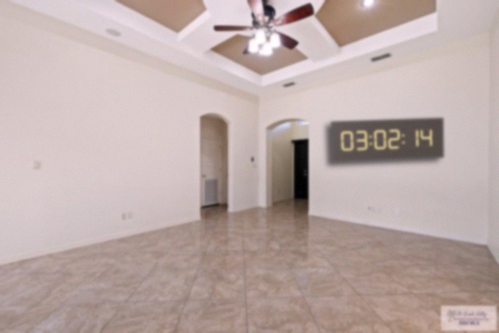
3.02.14
